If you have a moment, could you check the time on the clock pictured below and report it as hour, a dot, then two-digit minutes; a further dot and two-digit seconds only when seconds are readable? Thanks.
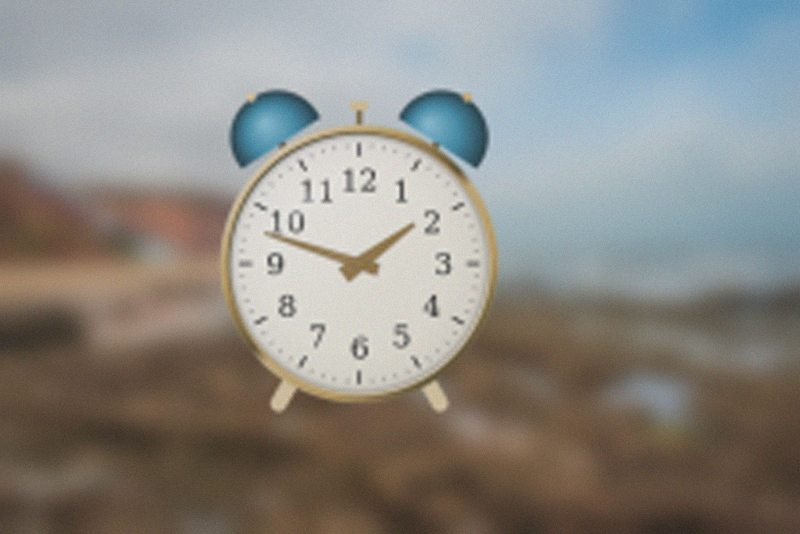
1.48
